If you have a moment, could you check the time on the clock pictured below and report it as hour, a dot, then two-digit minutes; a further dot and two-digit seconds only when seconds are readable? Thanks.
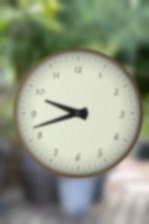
9.42
